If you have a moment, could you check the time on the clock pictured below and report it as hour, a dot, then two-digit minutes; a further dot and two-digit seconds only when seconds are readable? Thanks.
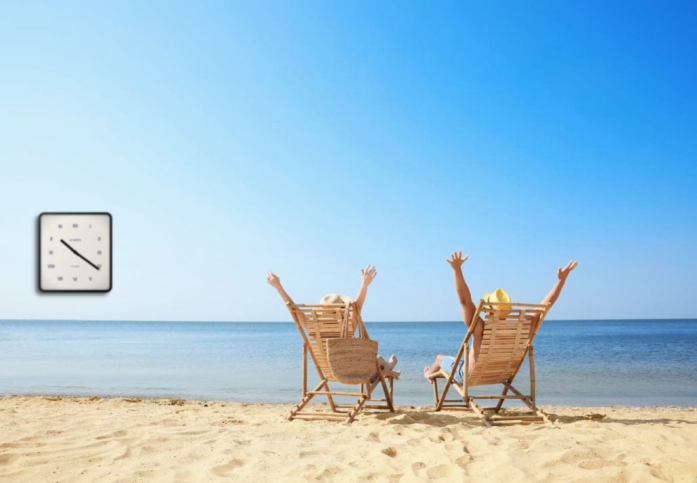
10.21
